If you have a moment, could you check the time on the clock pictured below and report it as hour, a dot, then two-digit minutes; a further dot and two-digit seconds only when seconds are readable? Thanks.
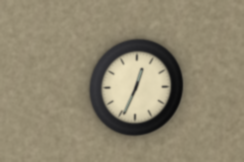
12.34
